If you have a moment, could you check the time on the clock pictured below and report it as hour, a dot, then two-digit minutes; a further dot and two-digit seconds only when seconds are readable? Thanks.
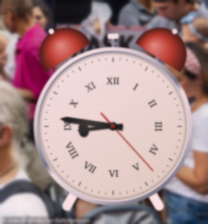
8.46.23
